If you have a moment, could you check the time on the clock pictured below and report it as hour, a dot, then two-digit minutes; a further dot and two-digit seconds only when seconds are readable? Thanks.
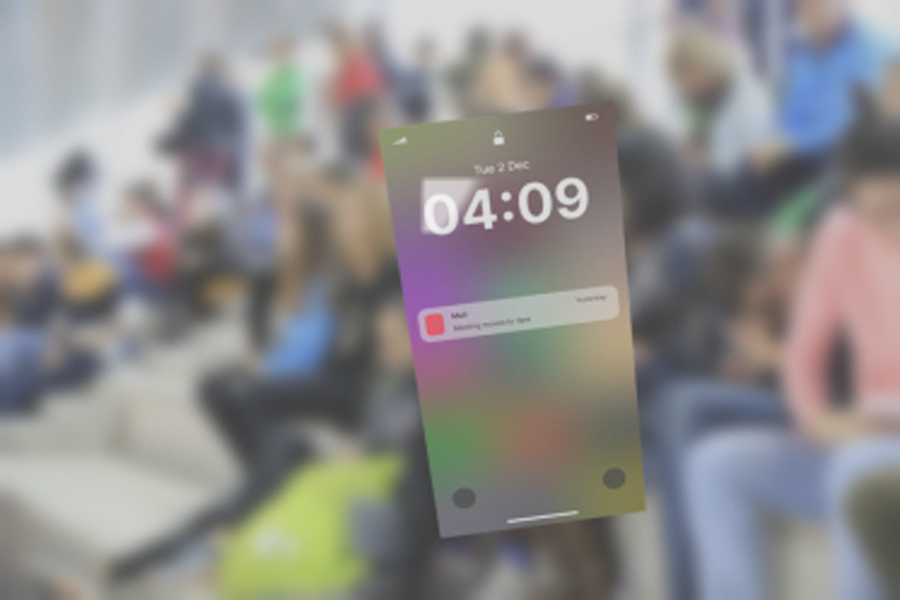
4.09
